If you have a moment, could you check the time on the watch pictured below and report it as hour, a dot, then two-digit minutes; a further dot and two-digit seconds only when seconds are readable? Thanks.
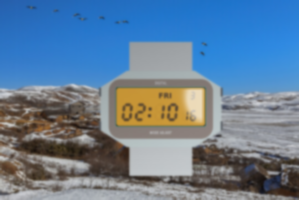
2.10.16
